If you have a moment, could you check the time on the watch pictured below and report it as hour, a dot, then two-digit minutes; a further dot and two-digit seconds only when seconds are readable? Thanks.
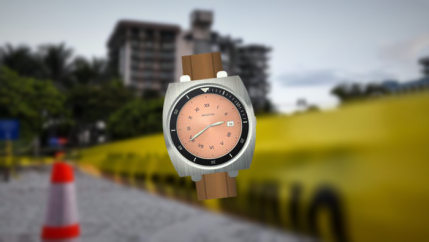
2.40
